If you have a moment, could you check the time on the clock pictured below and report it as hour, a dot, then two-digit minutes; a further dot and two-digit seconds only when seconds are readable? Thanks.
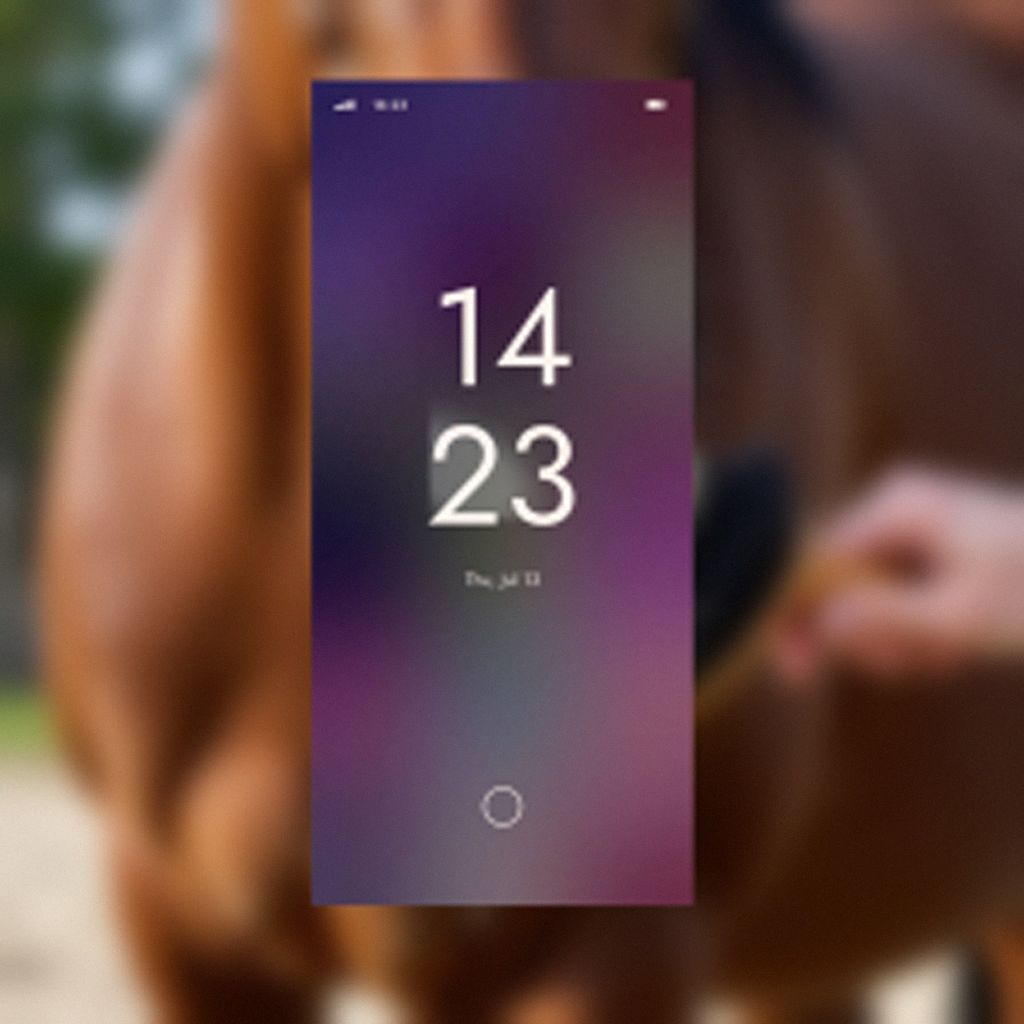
14.23
